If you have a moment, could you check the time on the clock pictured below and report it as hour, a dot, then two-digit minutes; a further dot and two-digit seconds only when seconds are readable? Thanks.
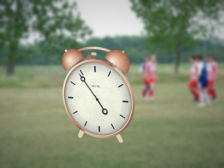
4.54
